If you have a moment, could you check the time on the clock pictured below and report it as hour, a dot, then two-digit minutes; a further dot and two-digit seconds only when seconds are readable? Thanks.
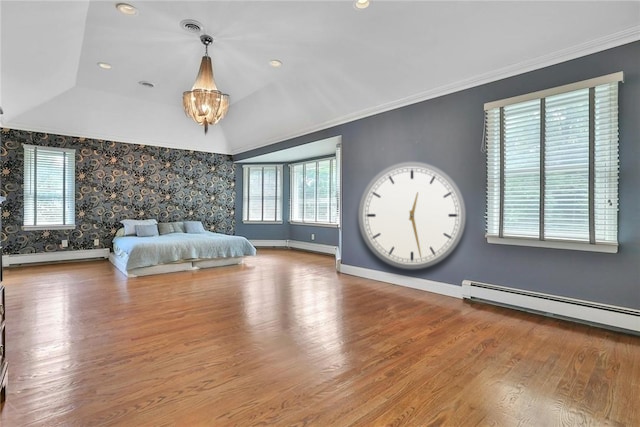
12.28
